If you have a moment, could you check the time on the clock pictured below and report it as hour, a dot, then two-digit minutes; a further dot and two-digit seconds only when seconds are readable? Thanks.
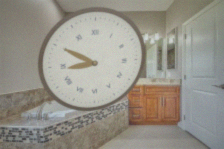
8.50
